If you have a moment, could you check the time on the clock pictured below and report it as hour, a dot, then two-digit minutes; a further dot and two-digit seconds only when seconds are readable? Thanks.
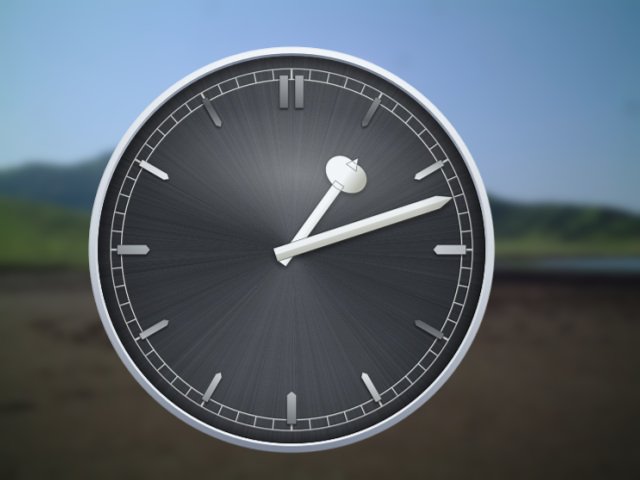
1.12
